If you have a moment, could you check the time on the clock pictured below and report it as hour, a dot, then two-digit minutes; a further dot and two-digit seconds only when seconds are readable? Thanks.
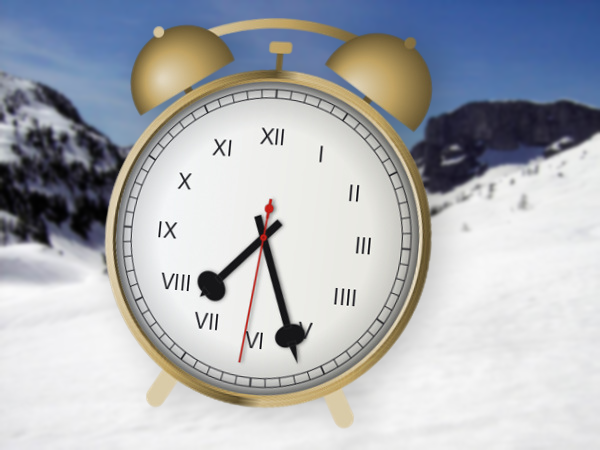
7.26.31
